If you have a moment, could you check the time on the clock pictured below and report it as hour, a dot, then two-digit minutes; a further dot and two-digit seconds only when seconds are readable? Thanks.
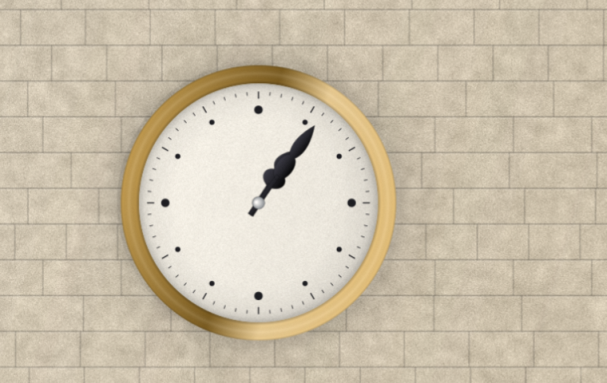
1.06
